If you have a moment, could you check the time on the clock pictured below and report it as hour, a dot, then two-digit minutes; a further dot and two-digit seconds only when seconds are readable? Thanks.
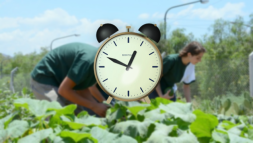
12.49
